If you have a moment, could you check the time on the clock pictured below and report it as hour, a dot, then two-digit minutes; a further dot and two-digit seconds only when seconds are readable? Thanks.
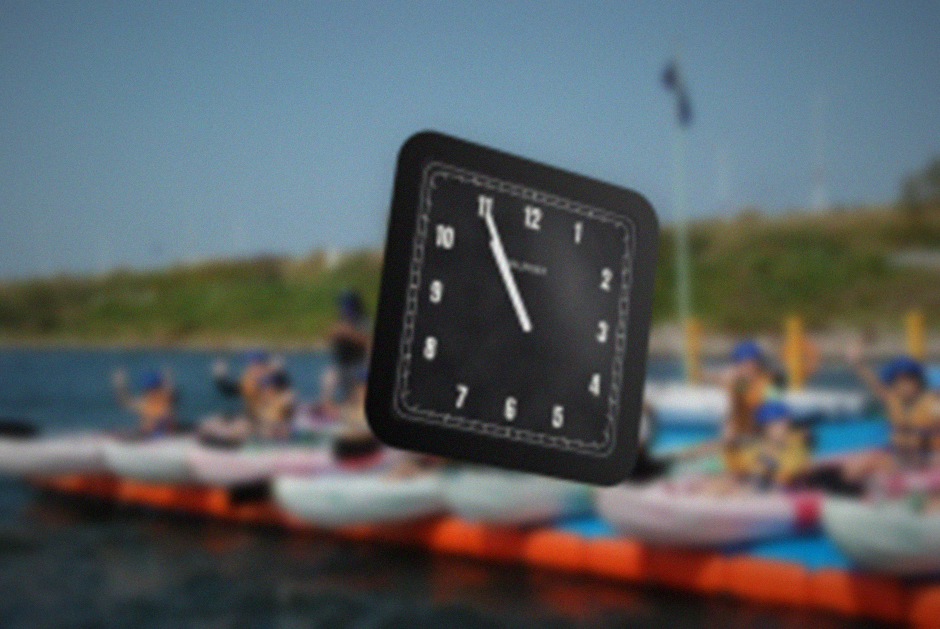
10.55
